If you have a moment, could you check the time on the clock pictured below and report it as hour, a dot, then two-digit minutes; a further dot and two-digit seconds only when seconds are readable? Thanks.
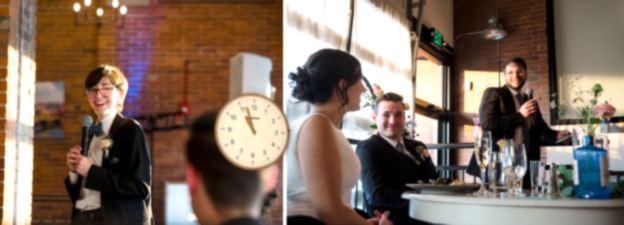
10.57
